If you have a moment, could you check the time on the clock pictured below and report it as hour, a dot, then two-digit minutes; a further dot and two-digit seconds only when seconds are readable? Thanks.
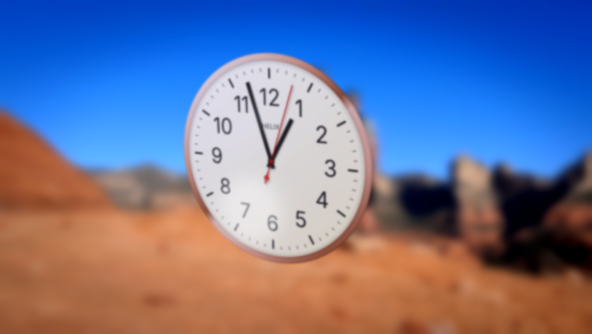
12.57.03
